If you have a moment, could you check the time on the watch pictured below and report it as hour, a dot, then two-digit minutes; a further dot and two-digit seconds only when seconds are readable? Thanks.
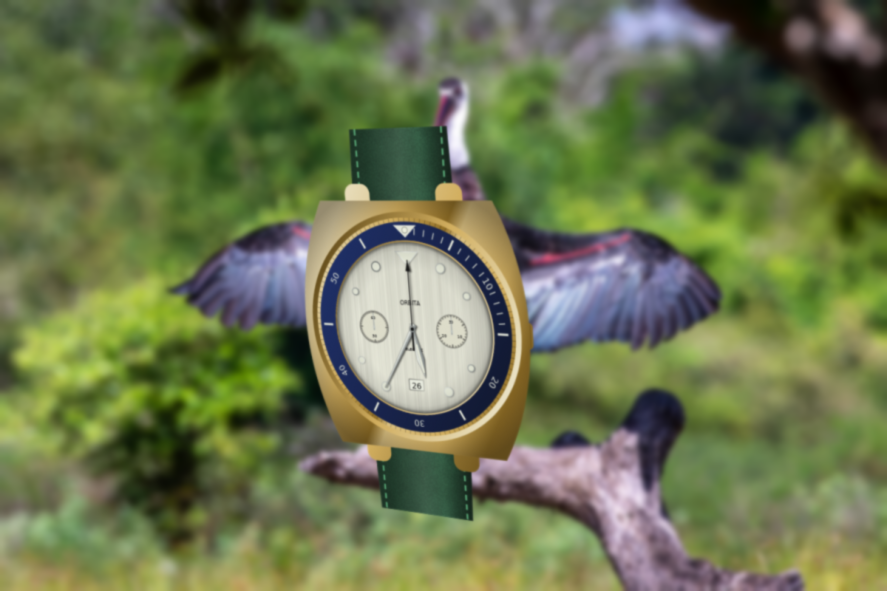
5.35
